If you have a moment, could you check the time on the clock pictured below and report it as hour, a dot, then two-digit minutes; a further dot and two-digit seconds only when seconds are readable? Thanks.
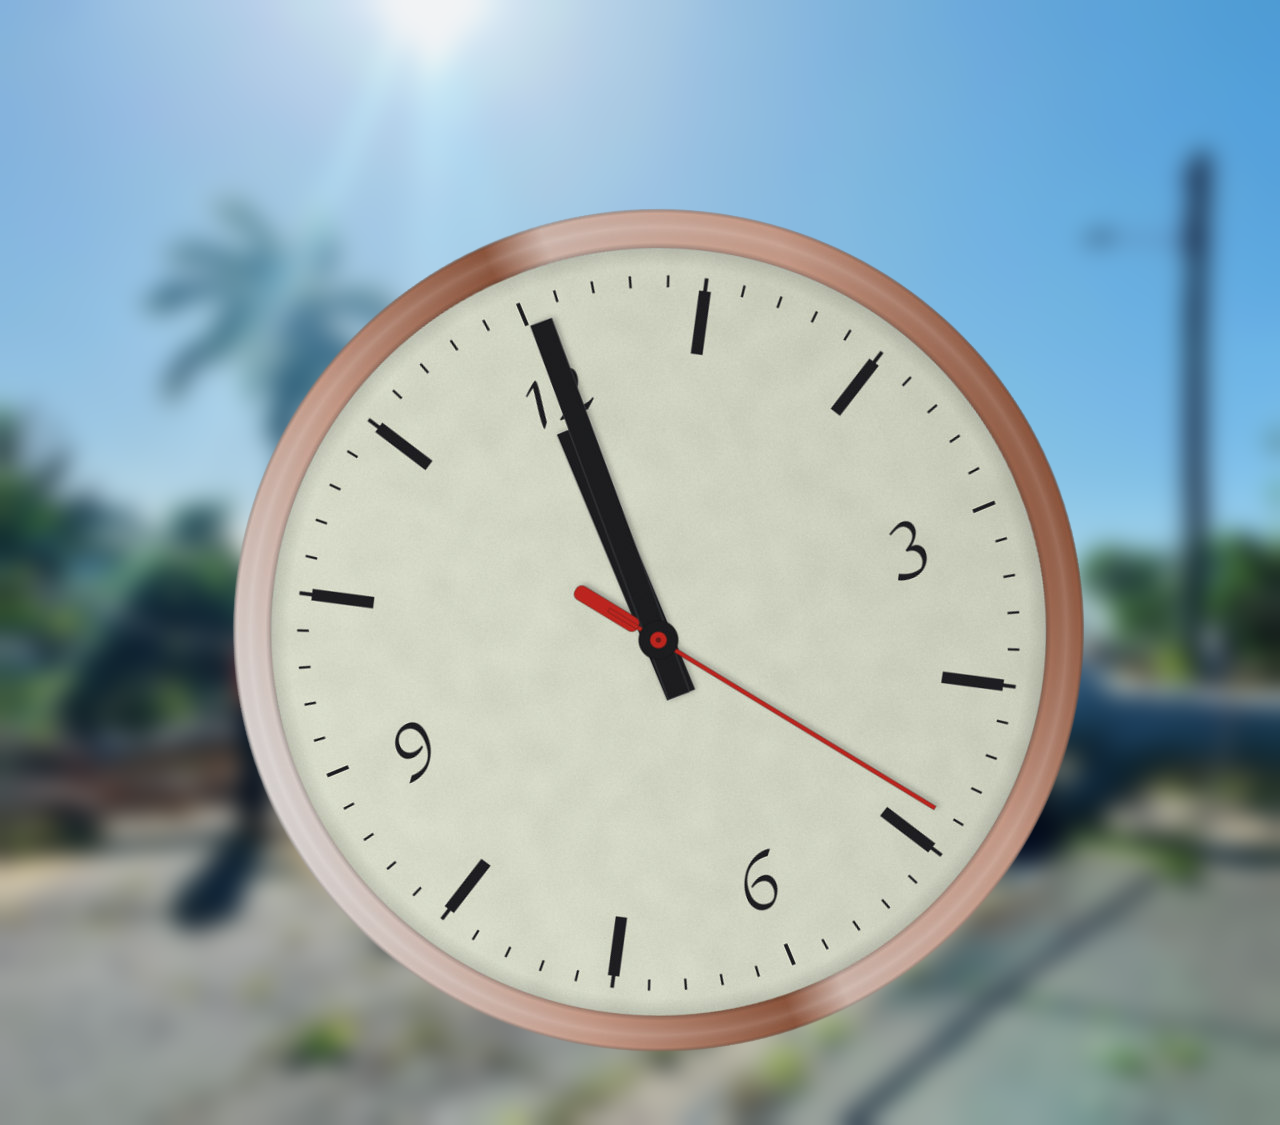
12.00.24
